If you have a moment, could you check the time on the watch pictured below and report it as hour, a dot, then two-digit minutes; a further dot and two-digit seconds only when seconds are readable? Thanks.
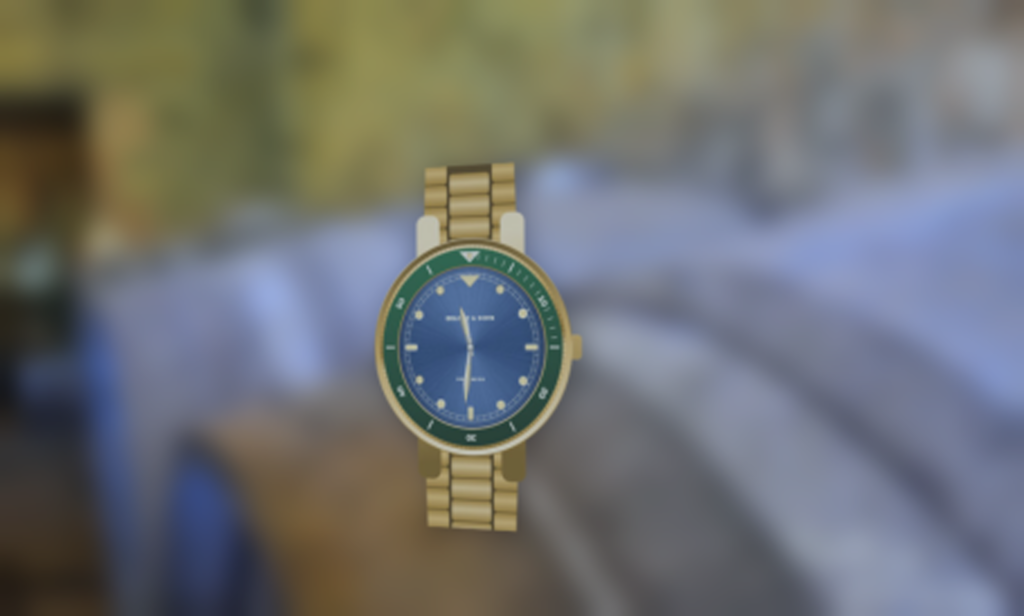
11.31
